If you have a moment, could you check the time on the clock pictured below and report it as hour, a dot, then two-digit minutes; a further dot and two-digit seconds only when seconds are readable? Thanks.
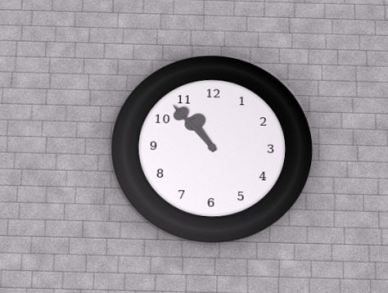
10.53
